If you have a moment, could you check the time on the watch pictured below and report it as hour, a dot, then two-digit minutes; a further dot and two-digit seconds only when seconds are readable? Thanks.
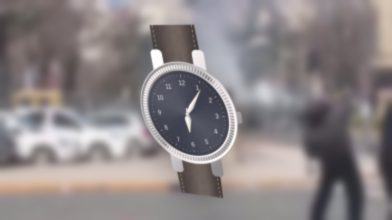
6.06
